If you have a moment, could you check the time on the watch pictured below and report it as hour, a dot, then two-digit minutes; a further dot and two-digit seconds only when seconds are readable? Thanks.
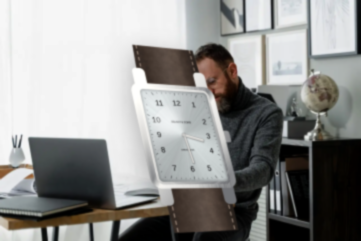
3.29
